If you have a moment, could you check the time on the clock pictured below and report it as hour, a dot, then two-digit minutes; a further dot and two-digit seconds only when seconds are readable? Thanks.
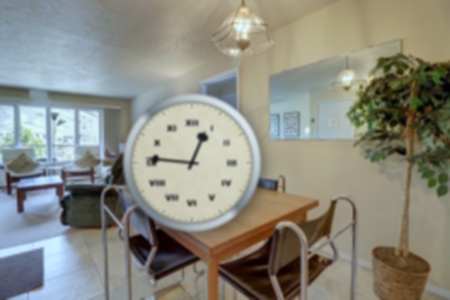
12.46
